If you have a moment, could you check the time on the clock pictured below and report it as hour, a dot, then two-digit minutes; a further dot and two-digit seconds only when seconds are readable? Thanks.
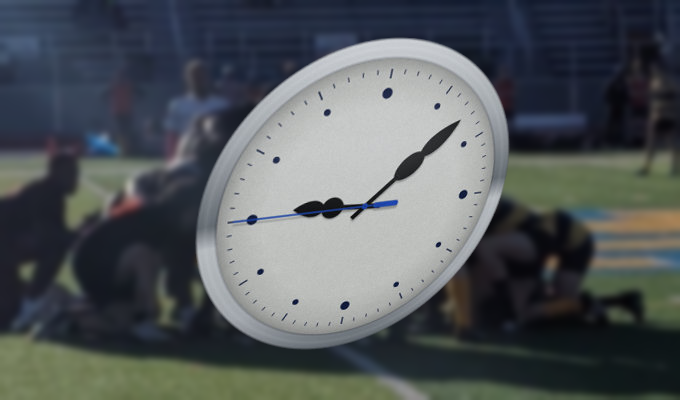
9.07.45
